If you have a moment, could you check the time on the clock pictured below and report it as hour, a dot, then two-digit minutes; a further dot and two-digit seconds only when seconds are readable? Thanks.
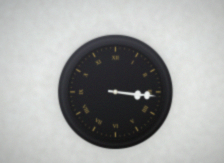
3.16
